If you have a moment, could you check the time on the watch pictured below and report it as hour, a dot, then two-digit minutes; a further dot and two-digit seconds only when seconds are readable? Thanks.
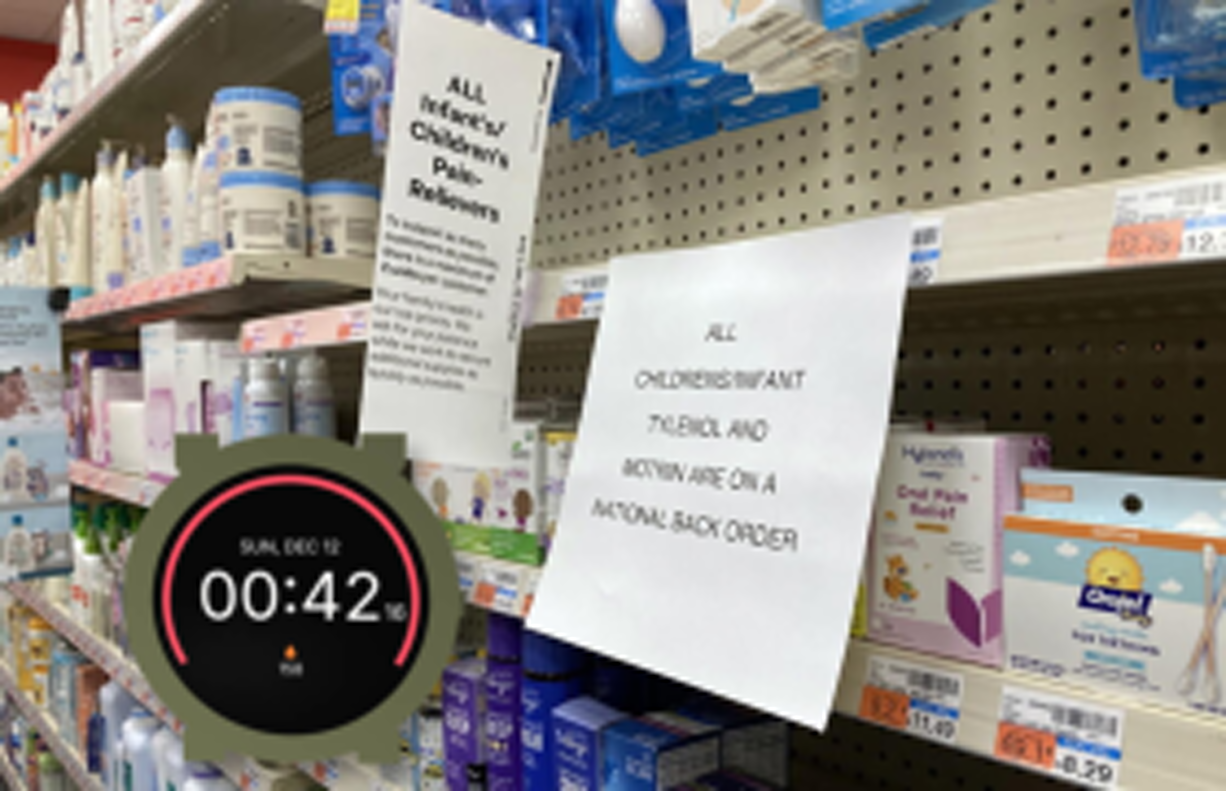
0.42
